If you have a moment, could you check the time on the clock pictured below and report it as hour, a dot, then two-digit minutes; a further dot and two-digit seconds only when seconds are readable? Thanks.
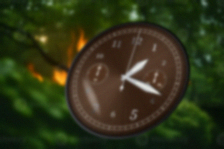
1.18
